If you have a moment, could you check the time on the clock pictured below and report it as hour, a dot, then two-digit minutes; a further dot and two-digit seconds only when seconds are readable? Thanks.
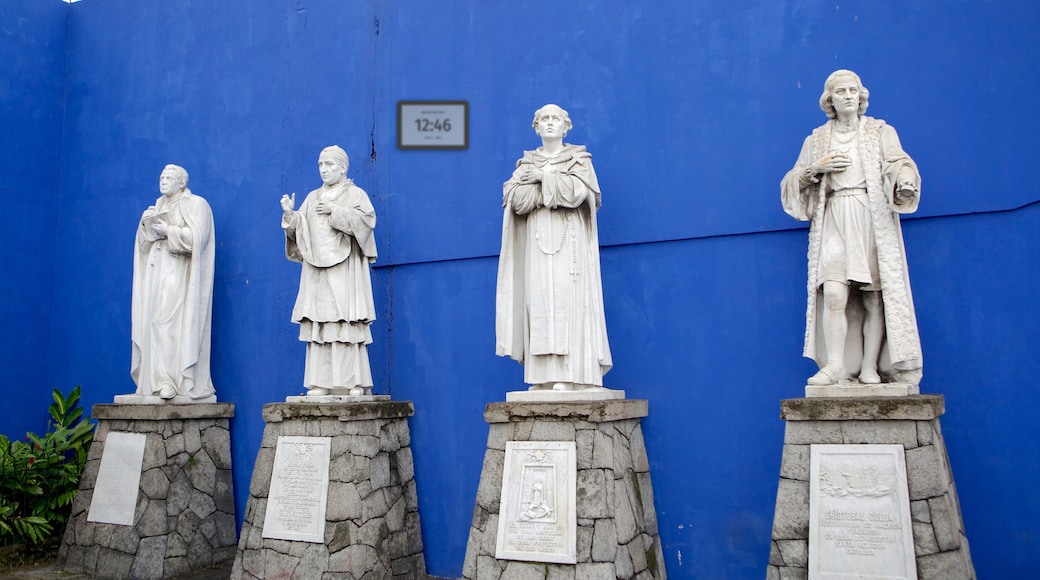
12.46
